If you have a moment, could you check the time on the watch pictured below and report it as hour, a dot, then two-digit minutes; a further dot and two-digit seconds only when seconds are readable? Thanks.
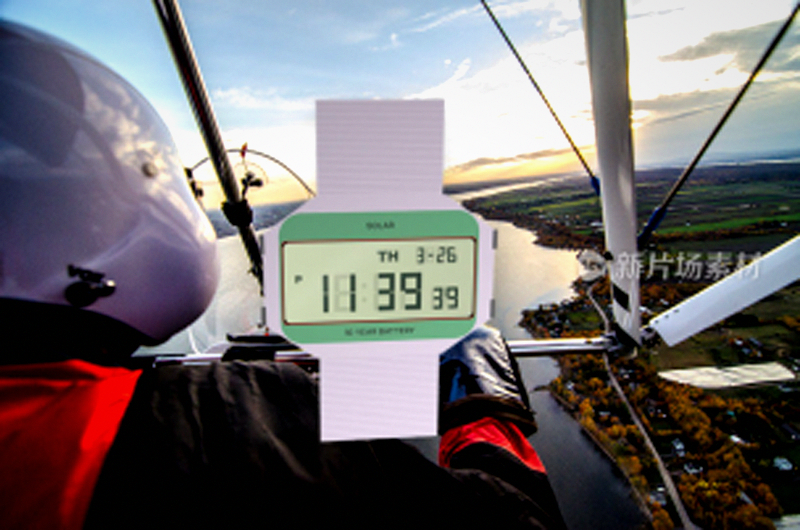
11.39.39
